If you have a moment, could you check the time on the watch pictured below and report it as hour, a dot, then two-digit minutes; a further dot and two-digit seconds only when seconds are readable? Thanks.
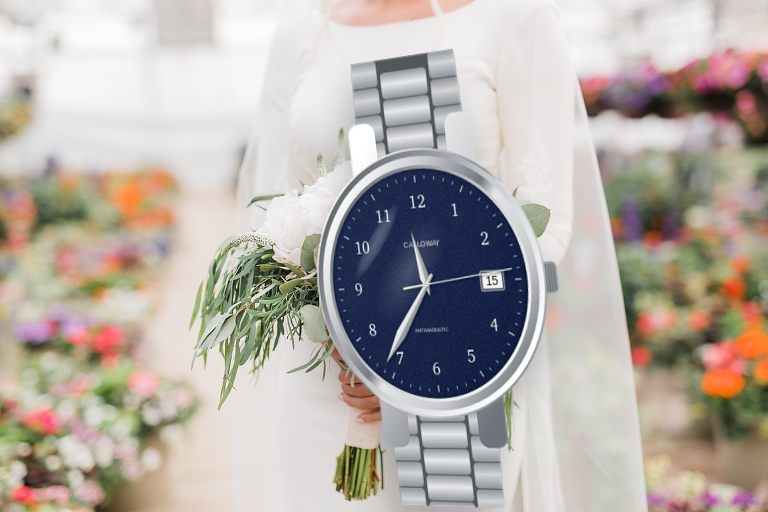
11.36.14
